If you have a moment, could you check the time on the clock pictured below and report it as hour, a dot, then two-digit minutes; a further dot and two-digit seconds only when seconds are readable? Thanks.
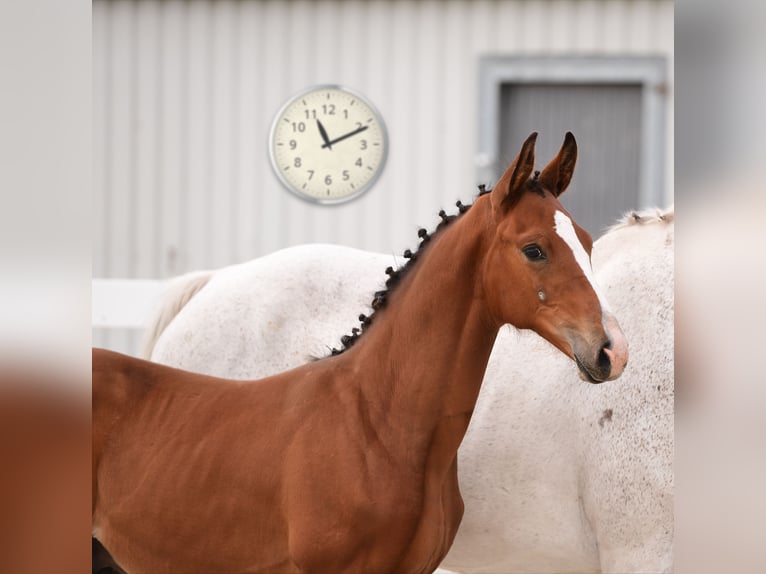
11.11
